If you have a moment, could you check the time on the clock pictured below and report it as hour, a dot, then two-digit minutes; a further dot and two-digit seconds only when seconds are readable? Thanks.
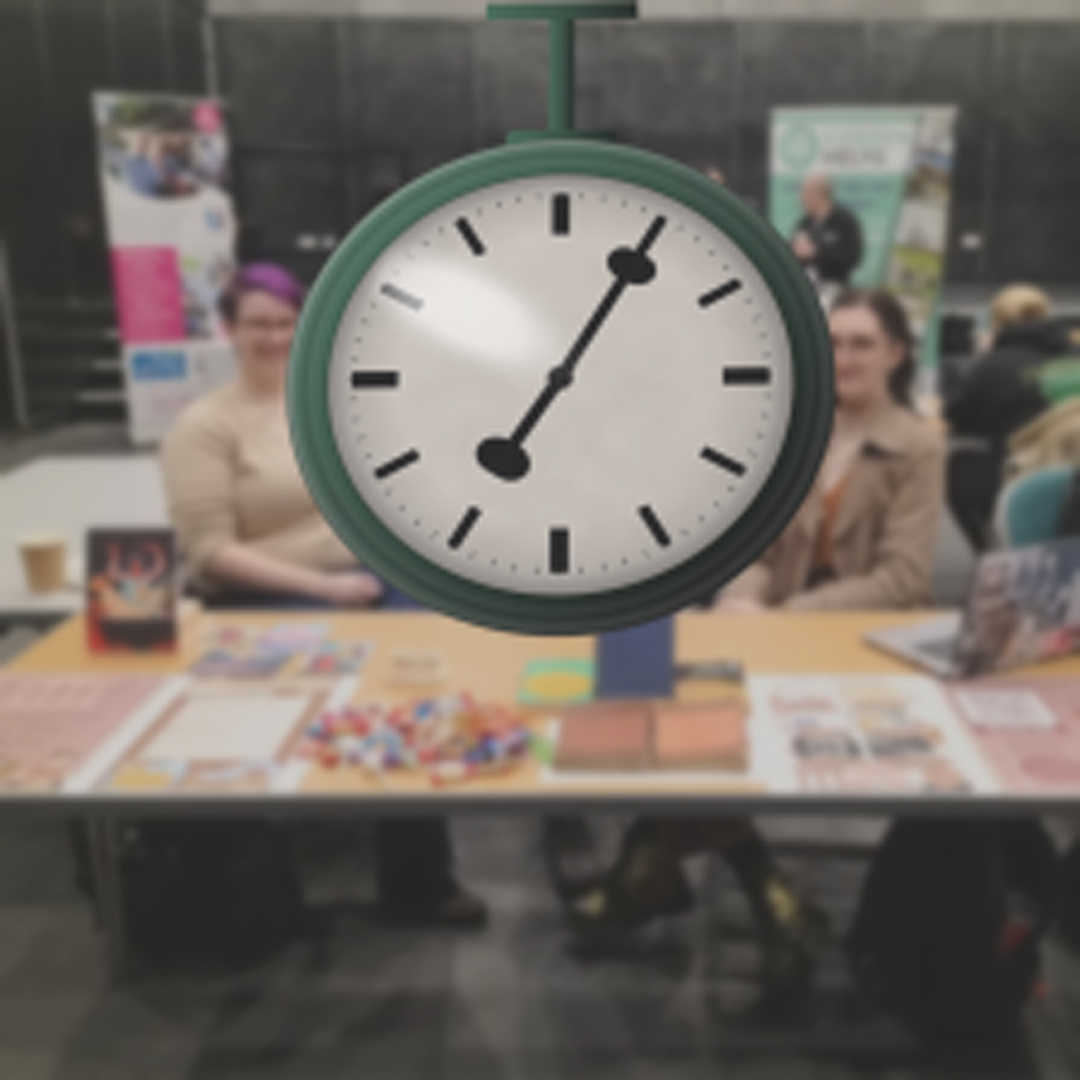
7.05
